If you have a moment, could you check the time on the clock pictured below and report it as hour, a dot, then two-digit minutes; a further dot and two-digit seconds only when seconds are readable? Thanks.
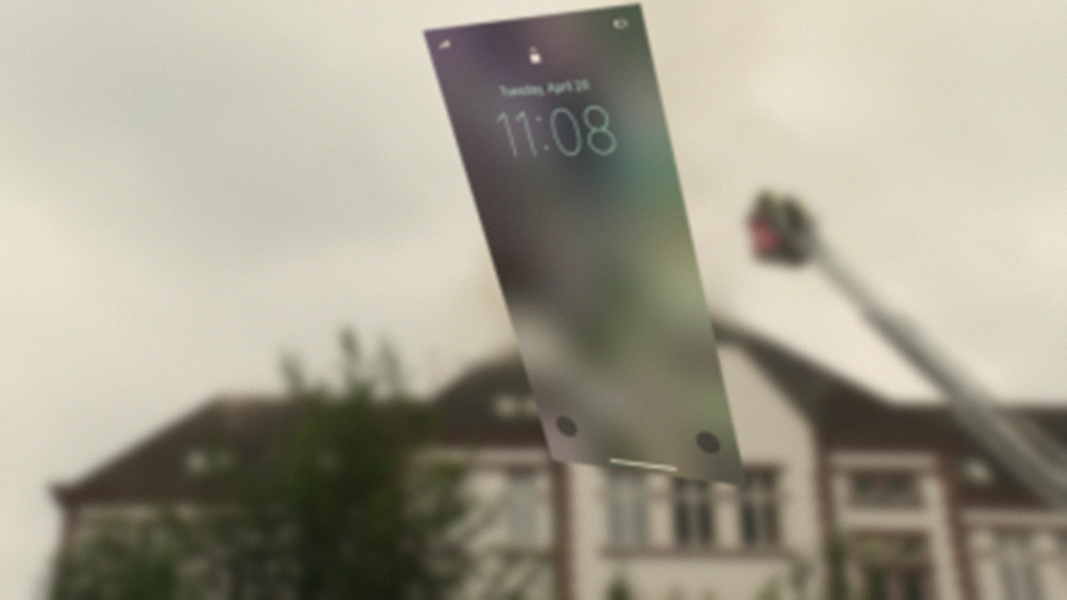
11.08
